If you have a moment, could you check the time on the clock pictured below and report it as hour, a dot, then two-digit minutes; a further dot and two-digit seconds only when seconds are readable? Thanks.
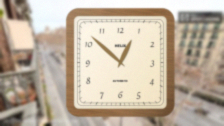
12.52
